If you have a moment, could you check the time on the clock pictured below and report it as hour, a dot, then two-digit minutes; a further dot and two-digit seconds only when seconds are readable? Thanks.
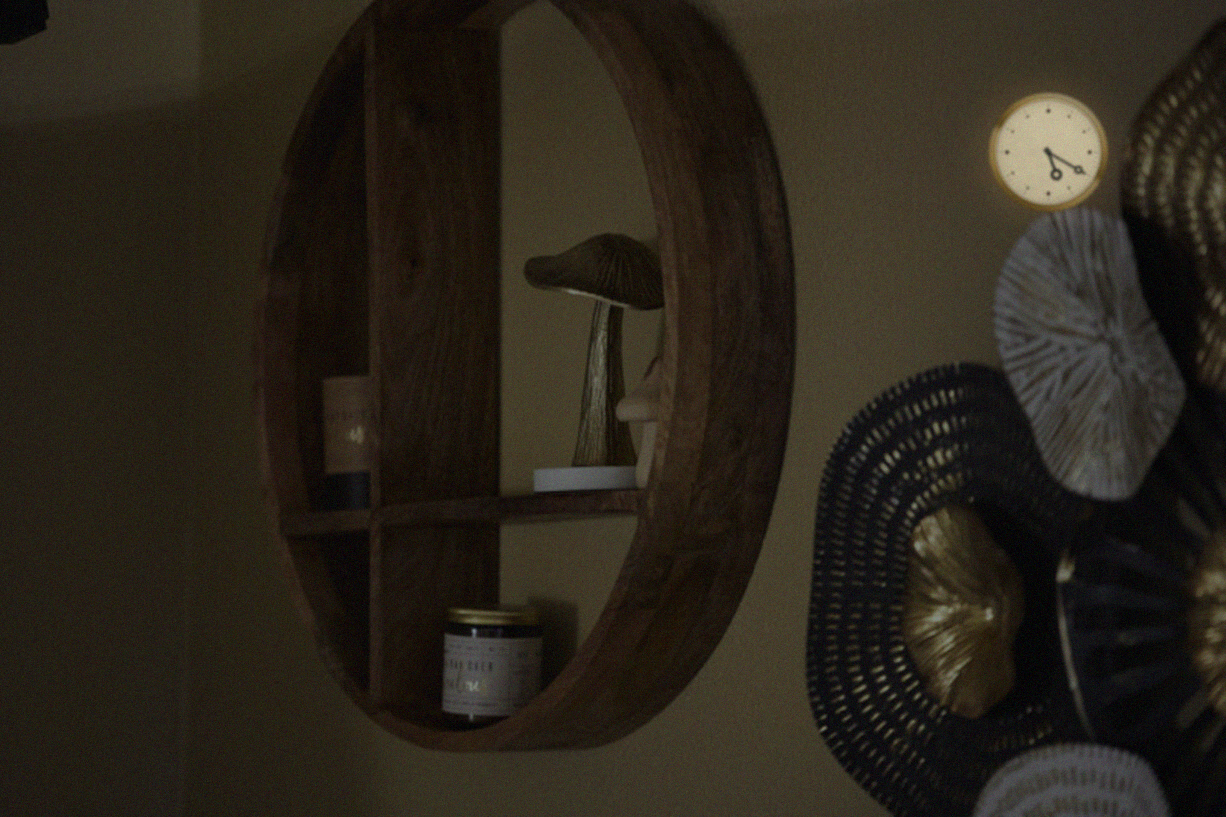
5.20
